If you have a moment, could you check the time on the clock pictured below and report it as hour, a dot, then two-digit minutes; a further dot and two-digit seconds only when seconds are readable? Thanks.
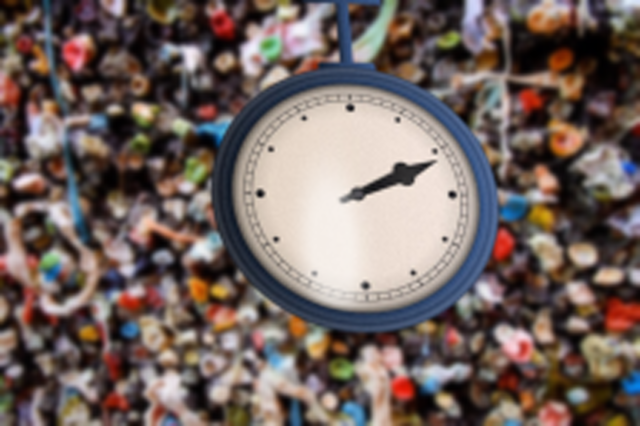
2.11
